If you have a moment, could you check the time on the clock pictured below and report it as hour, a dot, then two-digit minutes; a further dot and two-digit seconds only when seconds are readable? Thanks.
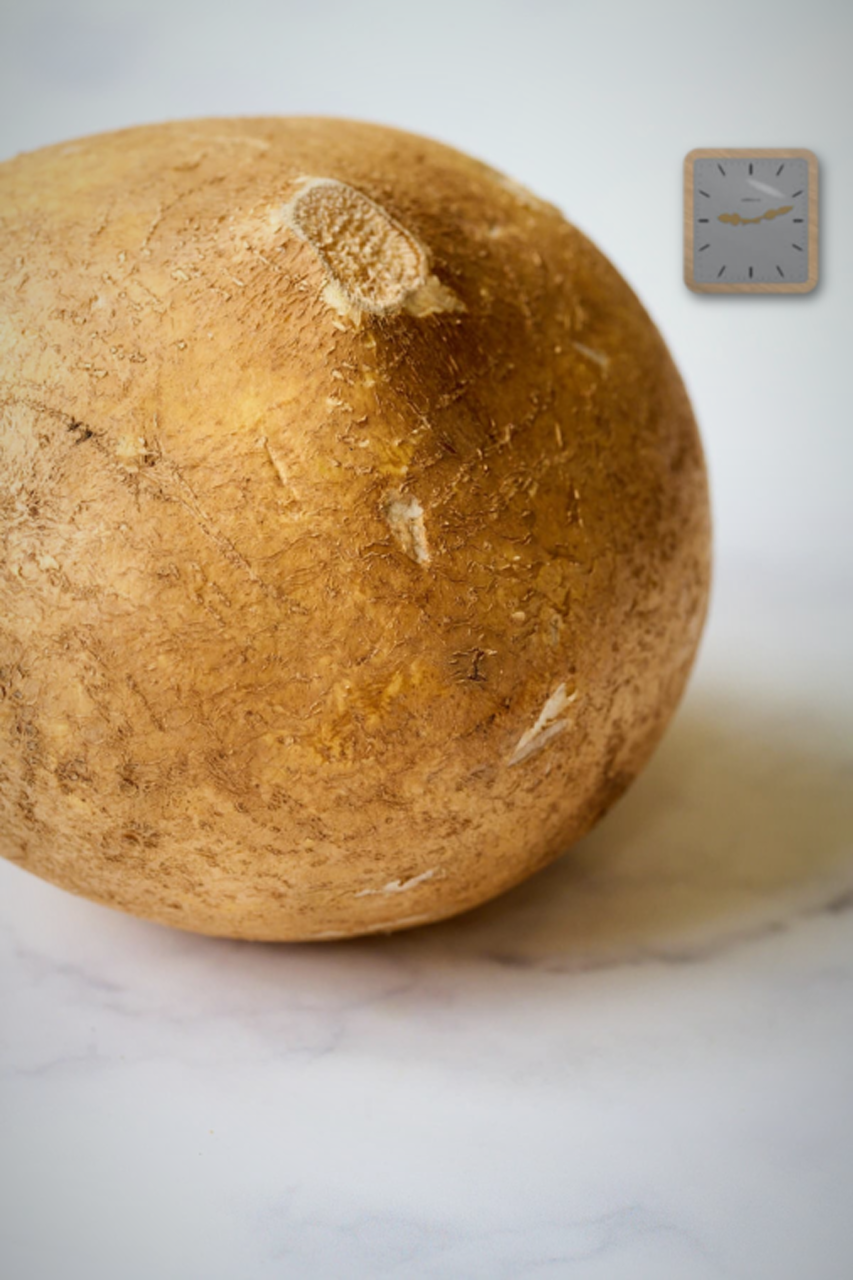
9.12
